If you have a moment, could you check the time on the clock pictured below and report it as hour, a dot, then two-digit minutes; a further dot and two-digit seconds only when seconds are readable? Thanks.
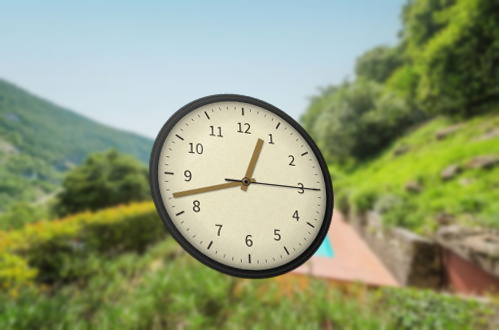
12.42.15
